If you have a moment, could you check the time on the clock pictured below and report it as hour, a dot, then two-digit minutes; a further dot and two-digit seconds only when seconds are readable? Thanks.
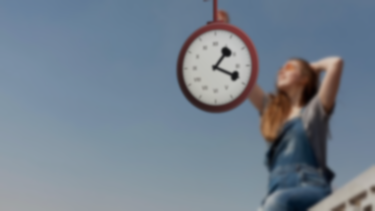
1.19
